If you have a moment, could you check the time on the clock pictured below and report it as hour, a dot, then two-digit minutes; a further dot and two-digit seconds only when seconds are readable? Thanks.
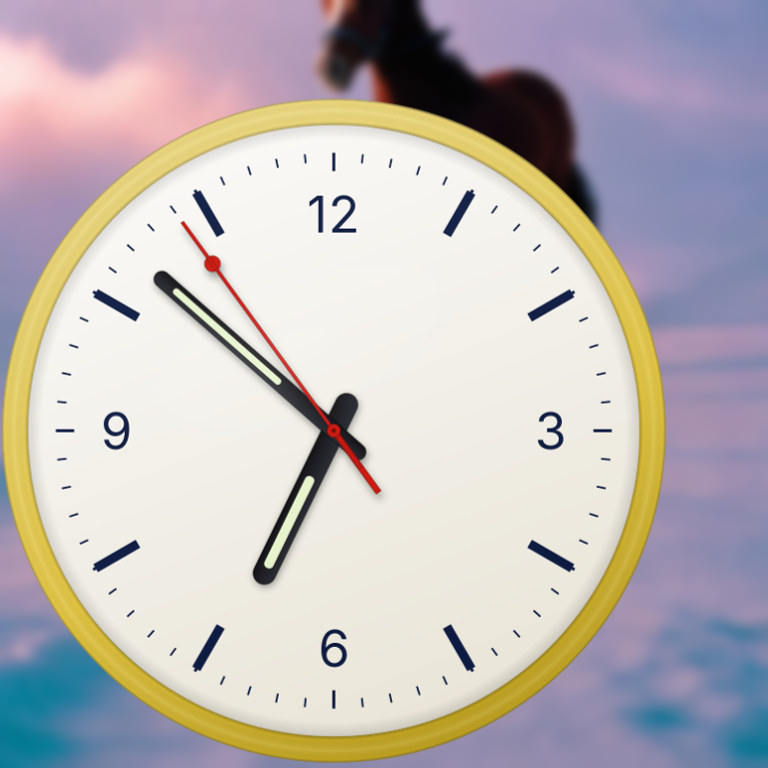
6.51.54
